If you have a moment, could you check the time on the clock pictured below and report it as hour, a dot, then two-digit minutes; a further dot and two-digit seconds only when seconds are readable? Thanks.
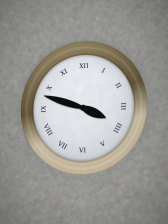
3.48
